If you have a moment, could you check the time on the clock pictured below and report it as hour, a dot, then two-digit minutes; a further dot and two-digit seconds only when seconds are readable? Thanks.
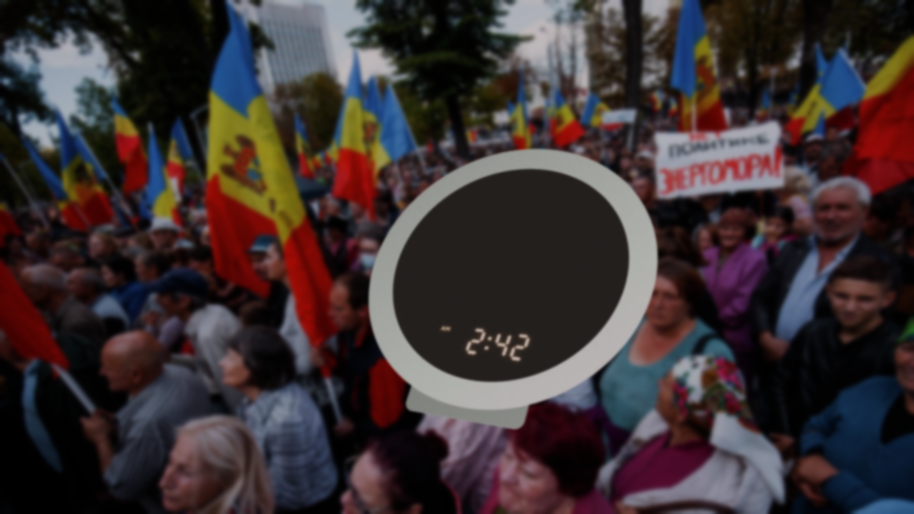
2.42
